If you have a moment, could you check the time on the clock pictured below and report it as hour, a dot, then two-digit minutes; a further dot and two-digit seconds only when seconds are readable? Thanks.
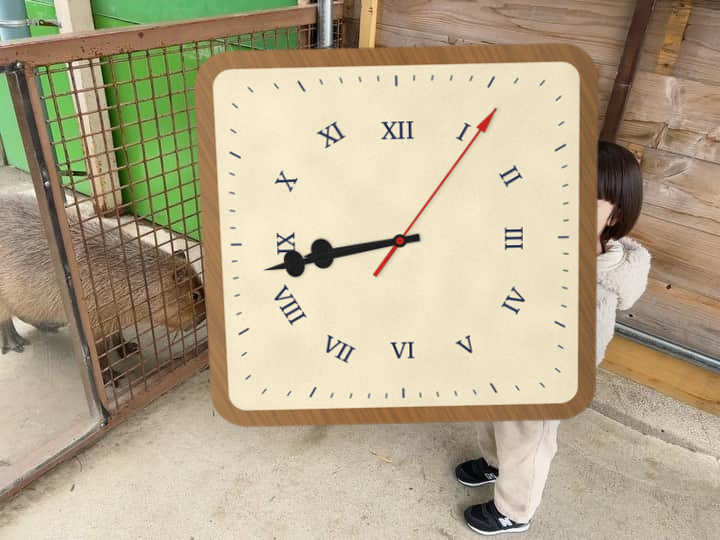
8.43.06
